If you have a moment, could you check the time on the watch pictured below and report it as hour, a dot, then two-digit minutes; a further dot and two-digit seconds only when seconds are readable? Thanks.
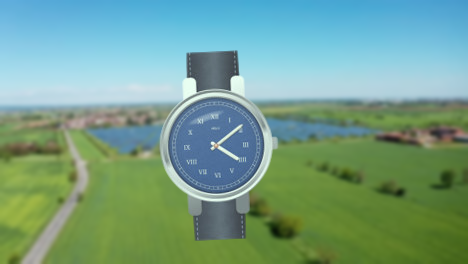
4.09
